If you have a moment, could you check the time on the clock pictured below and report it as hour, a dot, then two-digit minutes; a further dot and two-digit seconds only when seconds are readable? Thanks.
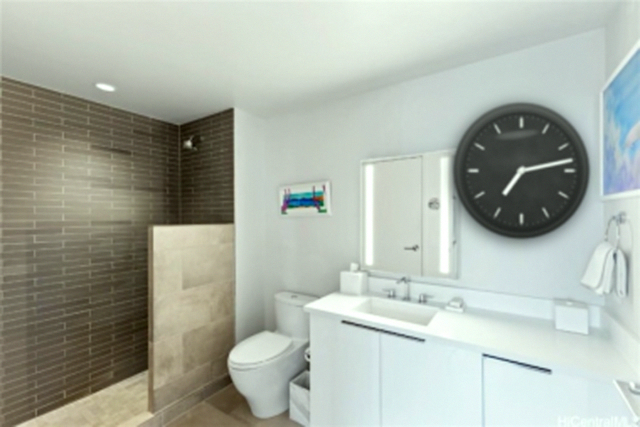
7.13
